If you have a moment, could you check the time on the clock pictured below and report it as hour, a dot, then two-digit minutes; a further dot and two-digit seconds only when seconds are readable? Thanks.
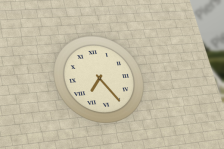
7.25
